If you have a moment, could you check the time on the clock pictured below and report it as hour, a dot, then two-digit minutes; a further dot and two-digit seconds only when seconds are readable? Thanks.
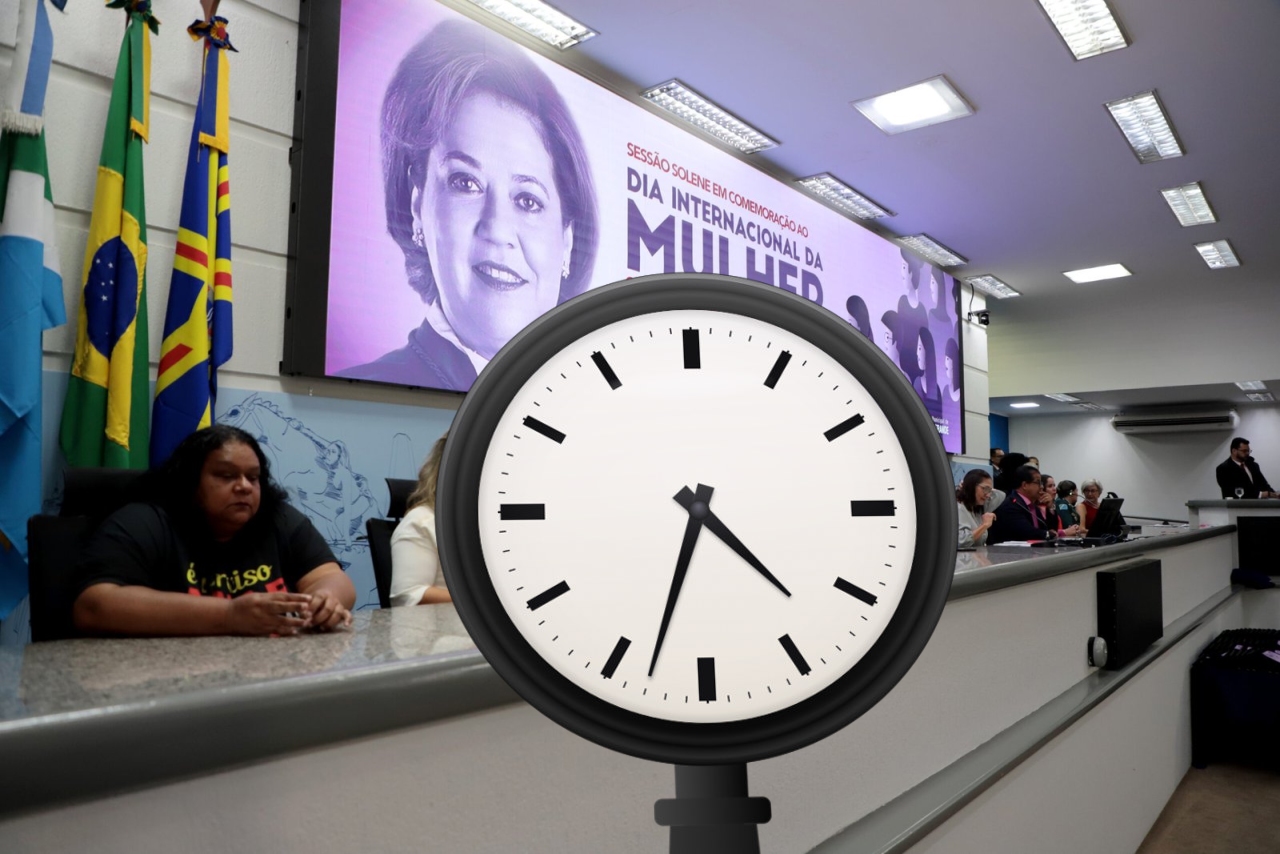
4.33
